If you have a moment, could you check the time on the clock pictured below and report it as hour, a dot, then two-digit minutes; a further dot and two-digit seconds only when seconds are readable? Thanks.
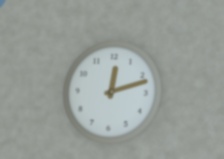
12.12
